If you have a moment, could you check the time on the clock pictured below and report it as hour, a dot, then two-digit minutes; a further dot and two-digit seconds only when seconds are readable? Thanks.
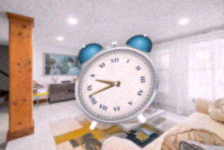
9.42
